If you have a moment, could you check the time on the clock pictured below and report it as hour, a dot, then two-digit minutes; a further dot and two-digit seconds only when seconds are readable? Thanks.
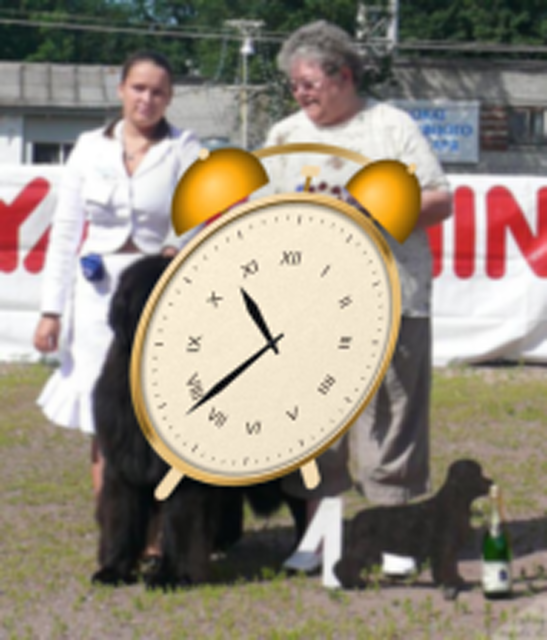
10.38
